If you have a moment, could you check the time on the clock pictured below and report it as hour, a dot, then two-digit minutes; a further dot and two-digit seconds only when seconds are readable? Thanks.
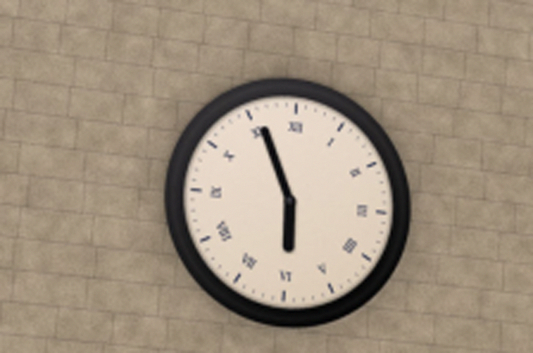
5.56
